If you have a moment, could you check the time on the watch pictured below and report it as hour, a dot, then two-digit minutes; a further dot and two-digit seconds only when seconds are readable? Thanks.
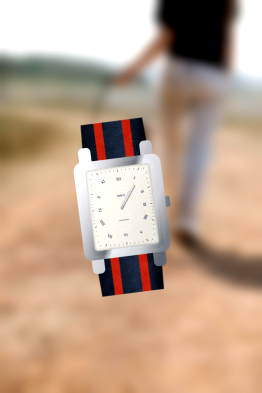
1.06
